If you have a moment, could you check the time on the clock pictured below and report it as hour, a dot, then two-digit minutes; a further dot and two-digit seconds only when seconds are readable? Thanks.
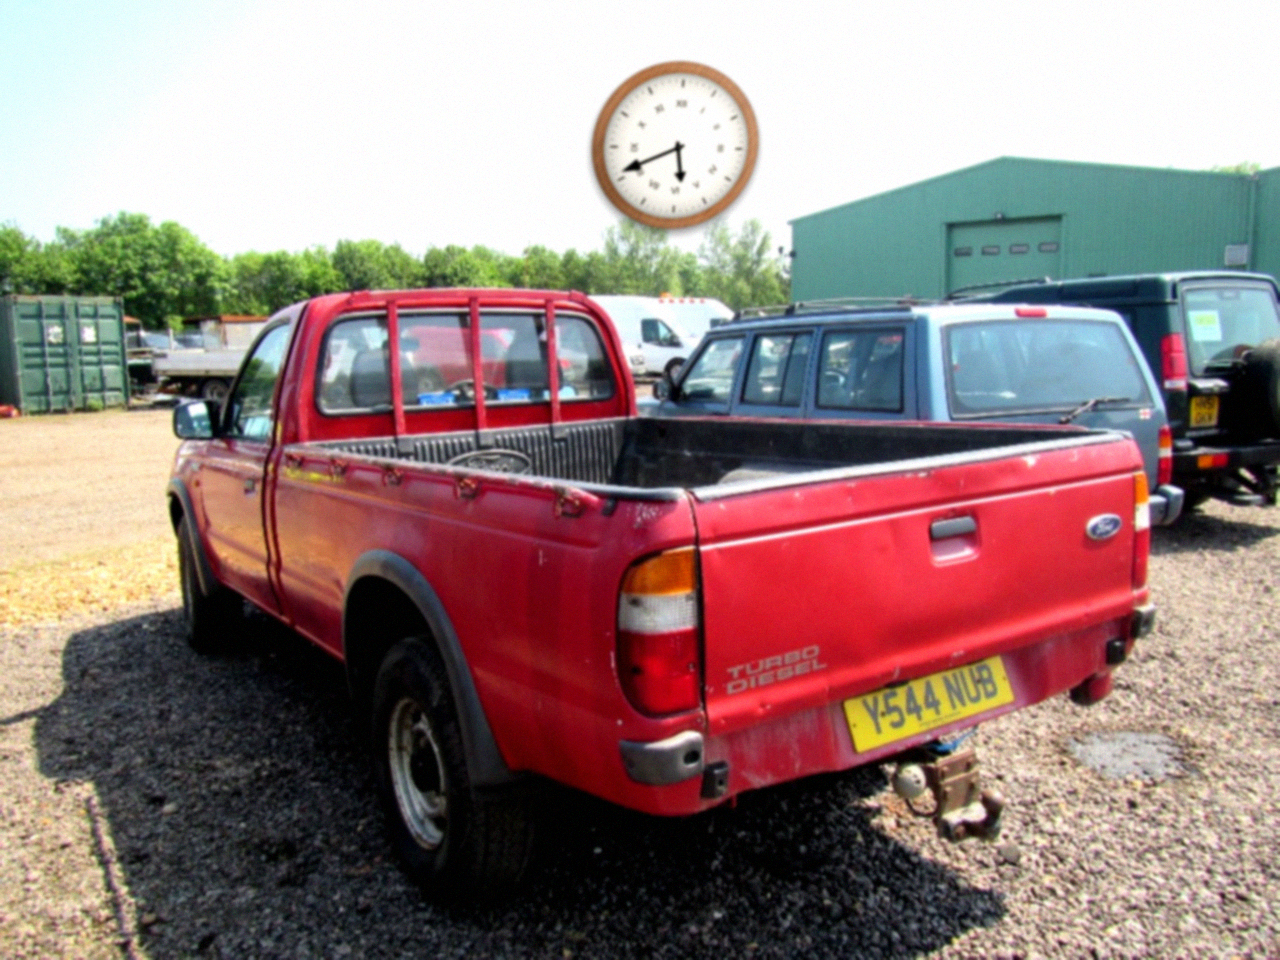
5.41
